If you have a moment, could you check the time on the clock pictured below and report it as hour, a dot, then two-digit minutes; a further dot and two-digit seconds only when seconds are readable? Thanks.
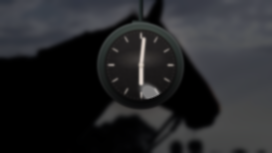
6.01
